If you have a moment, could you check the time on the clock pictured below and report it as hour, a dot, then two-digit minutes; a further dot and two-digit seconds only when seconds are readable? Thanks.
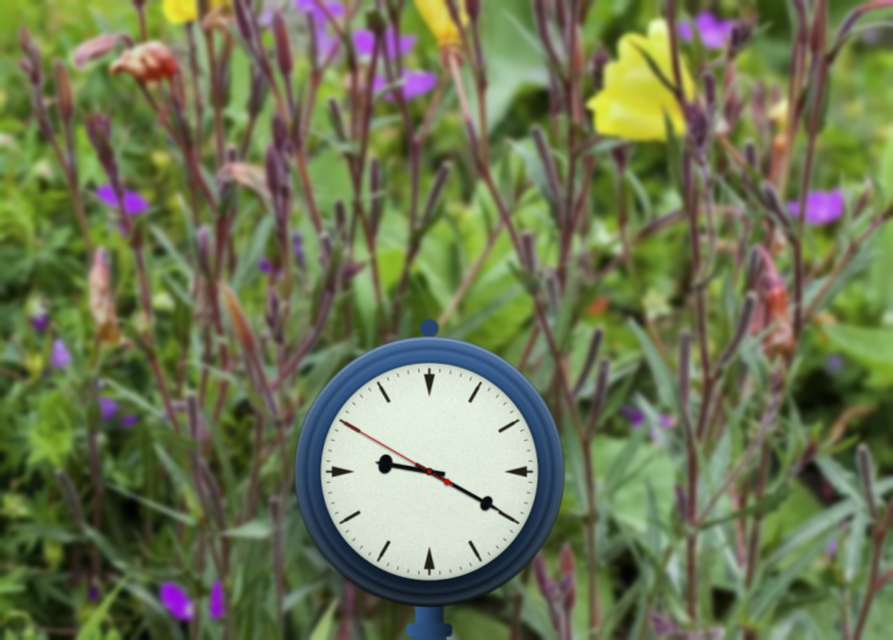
9.19.50
